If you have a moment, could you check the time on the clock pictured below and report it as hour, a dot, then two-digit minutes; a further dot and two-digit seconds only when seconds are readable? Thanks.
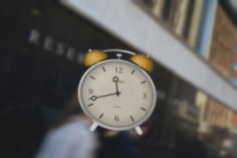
11.42
